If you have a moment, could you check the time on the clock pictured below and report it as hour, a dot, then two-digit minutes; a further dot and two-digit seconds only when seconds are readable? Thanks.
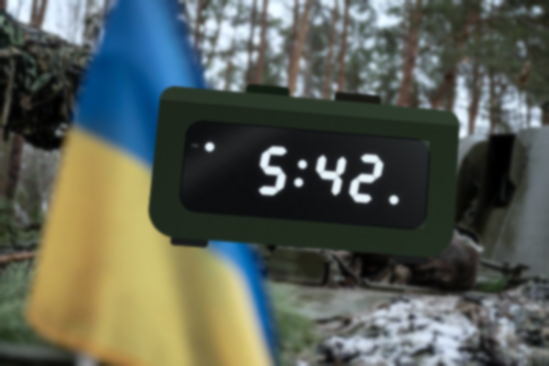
5.42
